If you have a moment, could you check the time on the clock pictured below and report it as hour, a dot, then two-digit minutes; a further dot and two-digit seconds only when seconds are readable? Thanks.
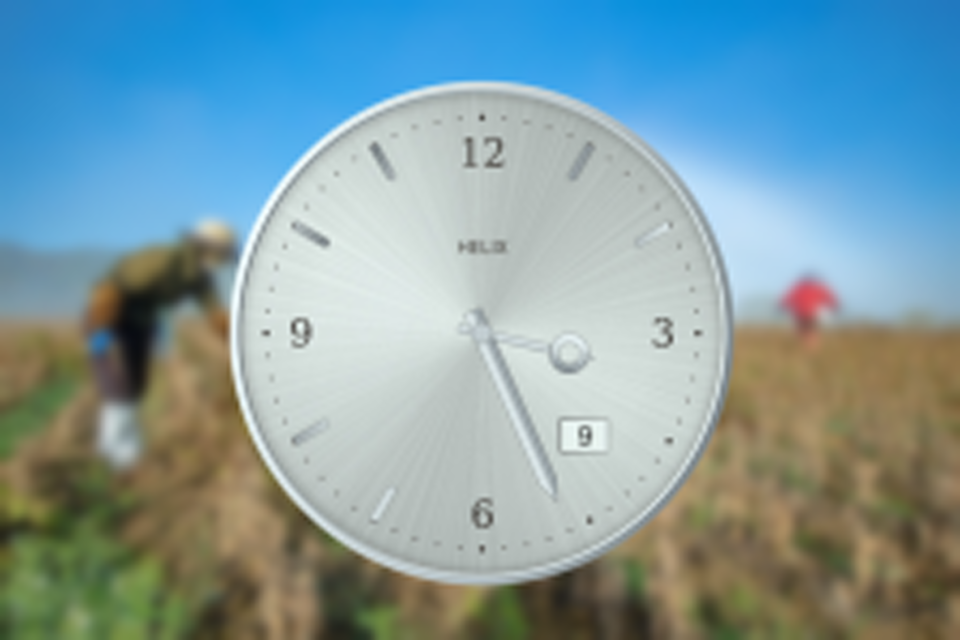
3.26
